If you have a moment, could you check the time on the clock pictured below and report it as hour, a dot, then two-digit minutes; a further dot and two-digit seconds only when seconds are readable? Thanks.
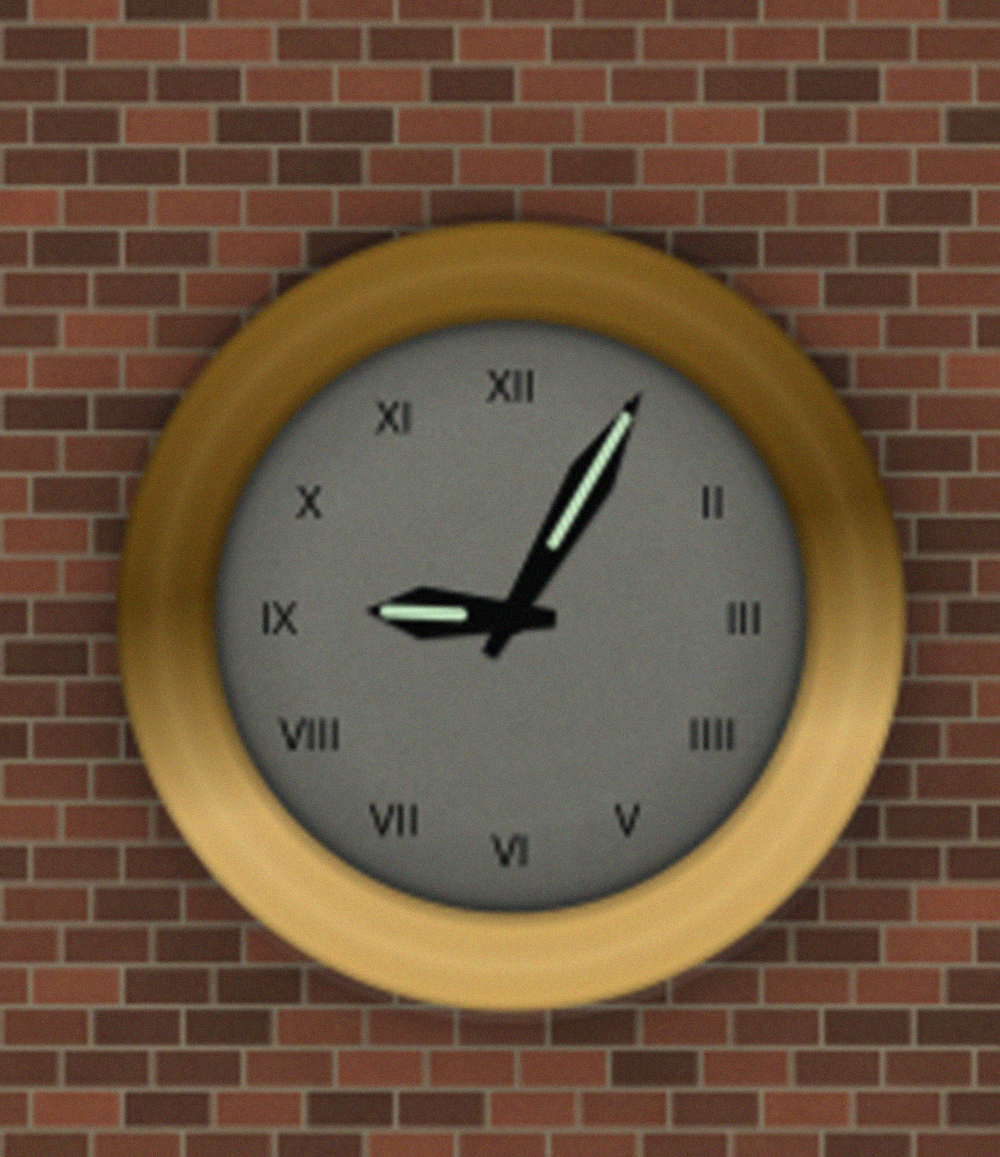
9.05
